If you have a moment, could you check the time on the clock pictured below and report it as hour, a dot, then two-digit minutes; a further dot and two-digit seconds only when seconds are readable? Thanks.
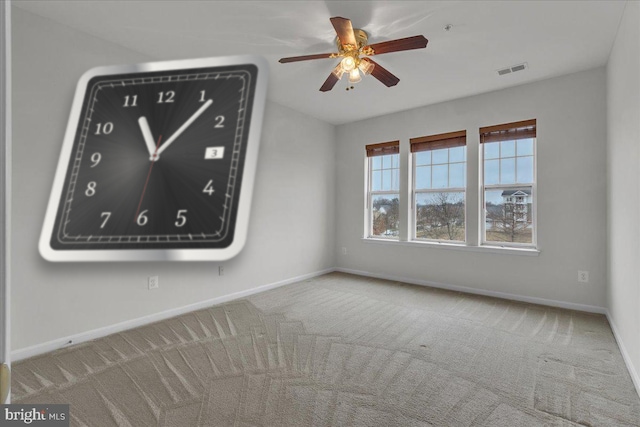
11.06.31
